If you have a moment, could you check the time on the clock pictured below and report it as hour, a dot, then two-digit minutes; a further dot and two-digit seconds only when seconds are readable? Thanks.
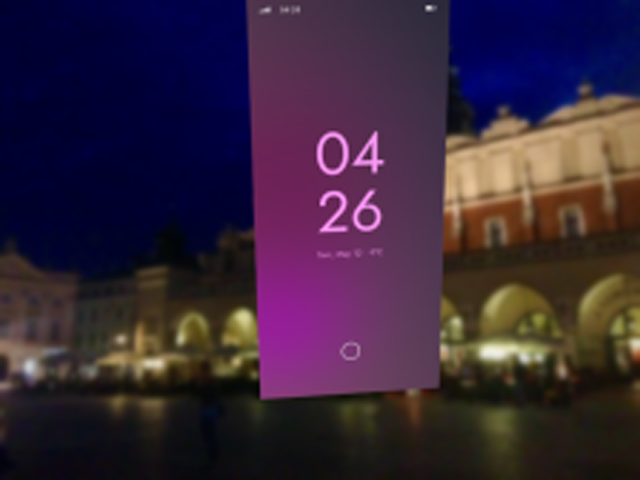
4.26
